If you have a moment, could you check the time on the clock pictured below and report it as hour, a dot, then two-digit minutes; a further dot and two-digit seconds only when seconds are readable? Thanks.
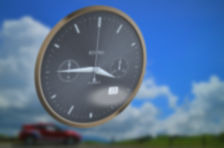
3.45
